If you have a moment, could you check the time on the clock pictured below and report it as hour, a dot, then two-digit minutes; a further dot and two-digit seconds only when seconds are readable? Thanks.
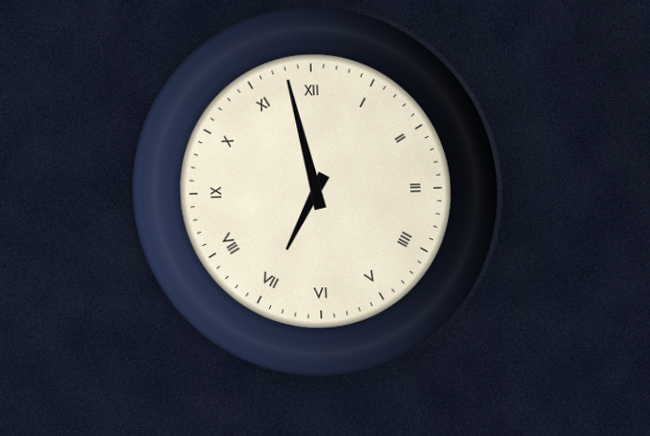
6.58
